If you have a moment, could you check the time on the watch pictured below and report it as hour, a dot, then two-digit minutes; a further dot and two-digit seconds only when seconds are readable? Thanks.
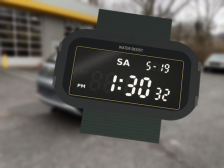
1.30.32
